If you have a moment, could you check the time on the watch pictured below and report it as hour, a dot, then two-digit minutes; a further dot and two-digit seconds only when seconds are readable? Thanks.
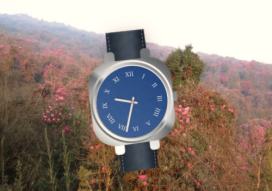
9.33
